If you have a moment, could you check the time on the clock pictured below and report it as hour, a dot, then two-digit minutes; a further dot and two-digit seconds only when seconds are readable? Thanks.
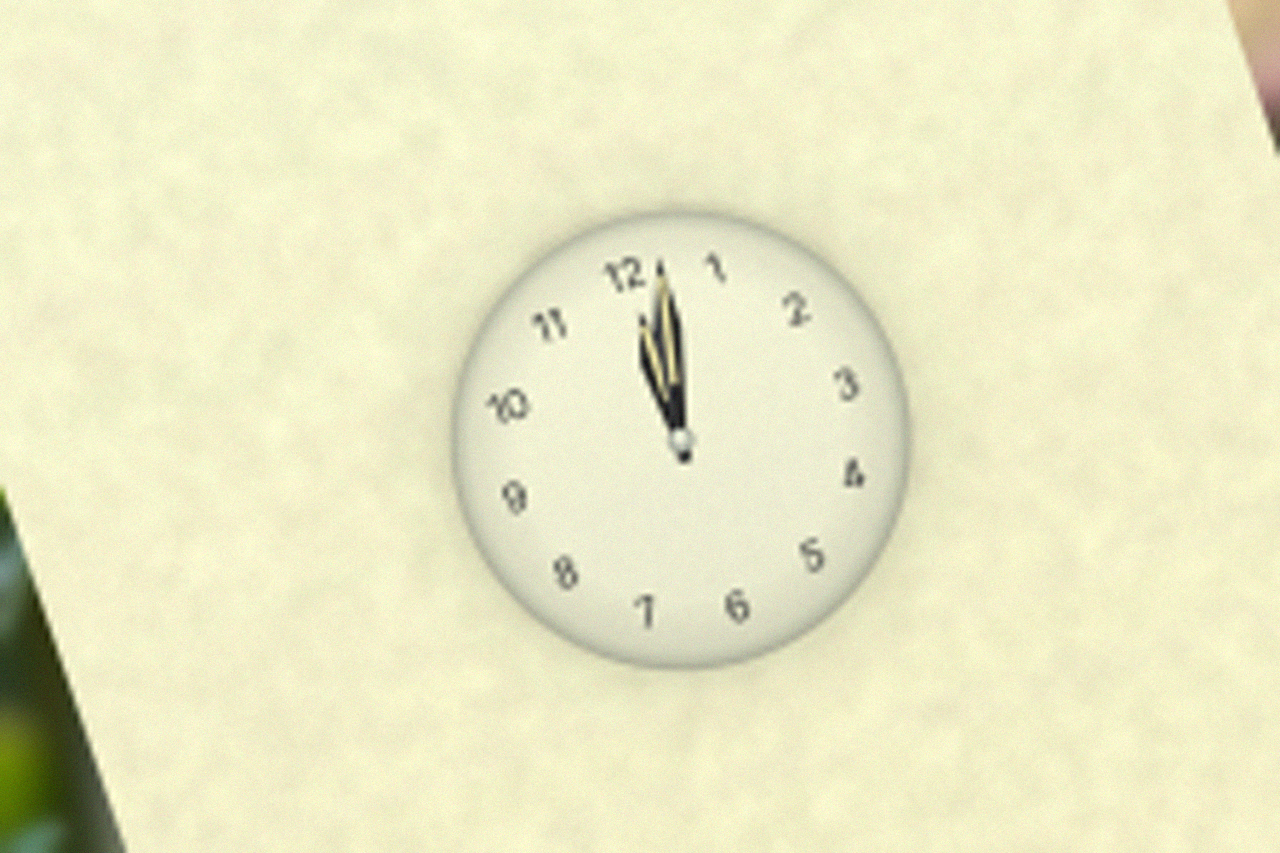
12.02
